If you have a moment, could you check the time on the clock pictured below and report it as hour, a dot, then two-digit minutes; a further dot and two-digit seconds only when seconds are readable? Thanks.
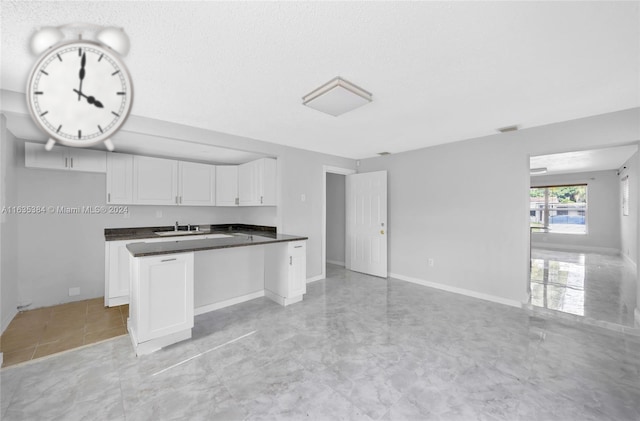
4.01
